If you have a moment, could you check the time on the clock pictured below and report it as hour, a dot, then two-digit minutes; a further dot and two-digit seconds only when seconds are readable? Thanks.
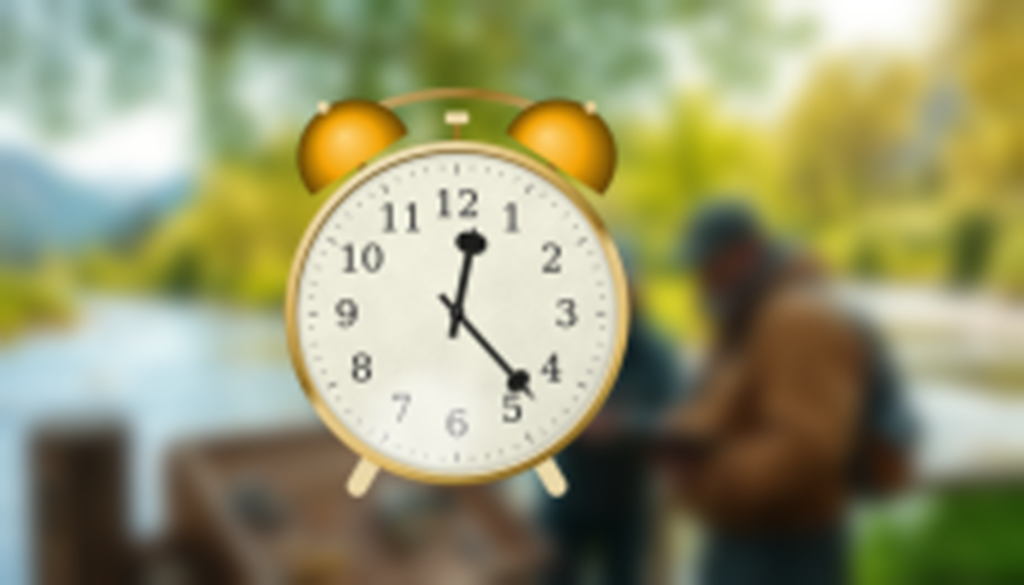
12.23
